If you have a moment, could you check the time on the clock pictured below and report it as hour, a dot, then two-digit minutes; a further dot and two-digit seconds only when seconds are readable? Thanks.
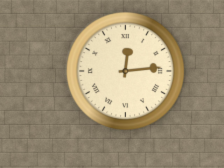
12.14
